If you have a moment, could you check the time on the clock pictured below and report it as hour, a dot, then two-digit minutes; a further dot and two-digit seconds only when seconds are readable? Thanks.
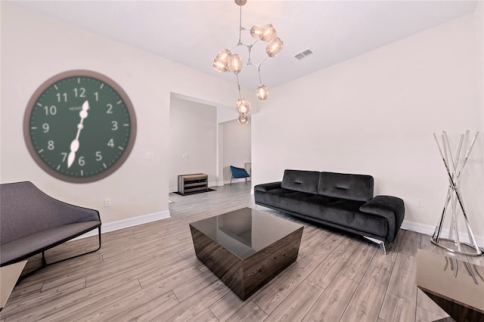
12.33
